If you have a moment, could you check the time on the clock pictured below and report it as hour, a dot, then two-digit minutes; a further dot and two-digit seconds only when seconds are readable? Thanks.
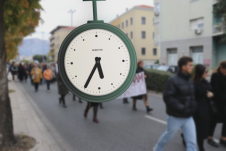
5.35
